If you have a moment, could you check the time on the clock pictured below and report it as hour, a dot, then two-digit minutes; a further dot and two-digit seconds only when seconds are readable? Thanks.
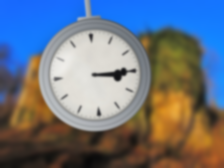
3.15
